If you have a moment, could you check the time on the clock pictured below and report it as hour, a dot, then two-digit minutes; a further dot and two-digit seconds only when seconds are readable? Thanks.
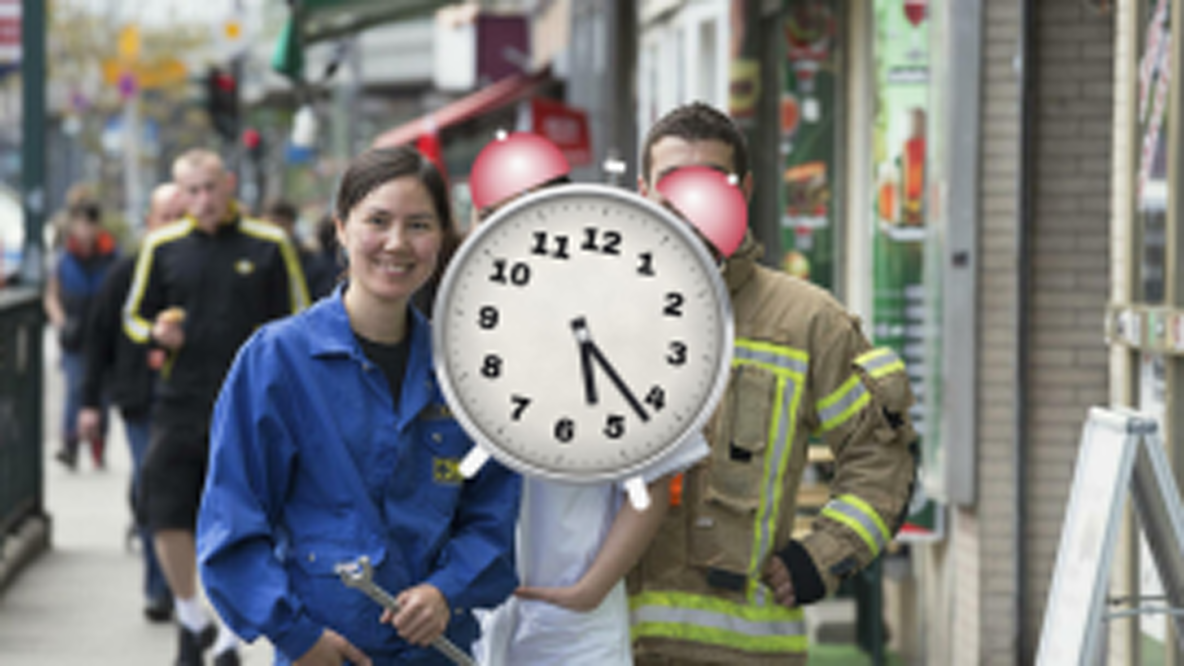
5.22
